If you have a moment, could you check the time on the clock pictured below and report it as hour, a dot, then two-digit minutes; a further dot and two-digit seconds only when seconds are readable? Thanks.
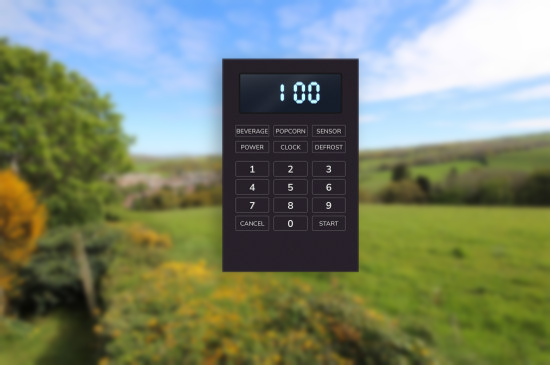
1.00
